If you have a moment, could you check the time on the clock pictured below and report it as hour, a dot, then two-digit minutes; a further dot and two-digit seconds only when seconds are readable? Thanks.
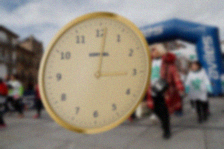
3.01
